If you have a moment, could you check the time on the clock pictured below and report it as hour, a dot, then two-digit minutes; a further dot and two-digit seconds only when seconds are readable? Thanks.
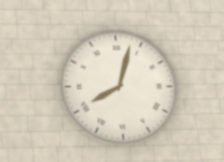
8.03
